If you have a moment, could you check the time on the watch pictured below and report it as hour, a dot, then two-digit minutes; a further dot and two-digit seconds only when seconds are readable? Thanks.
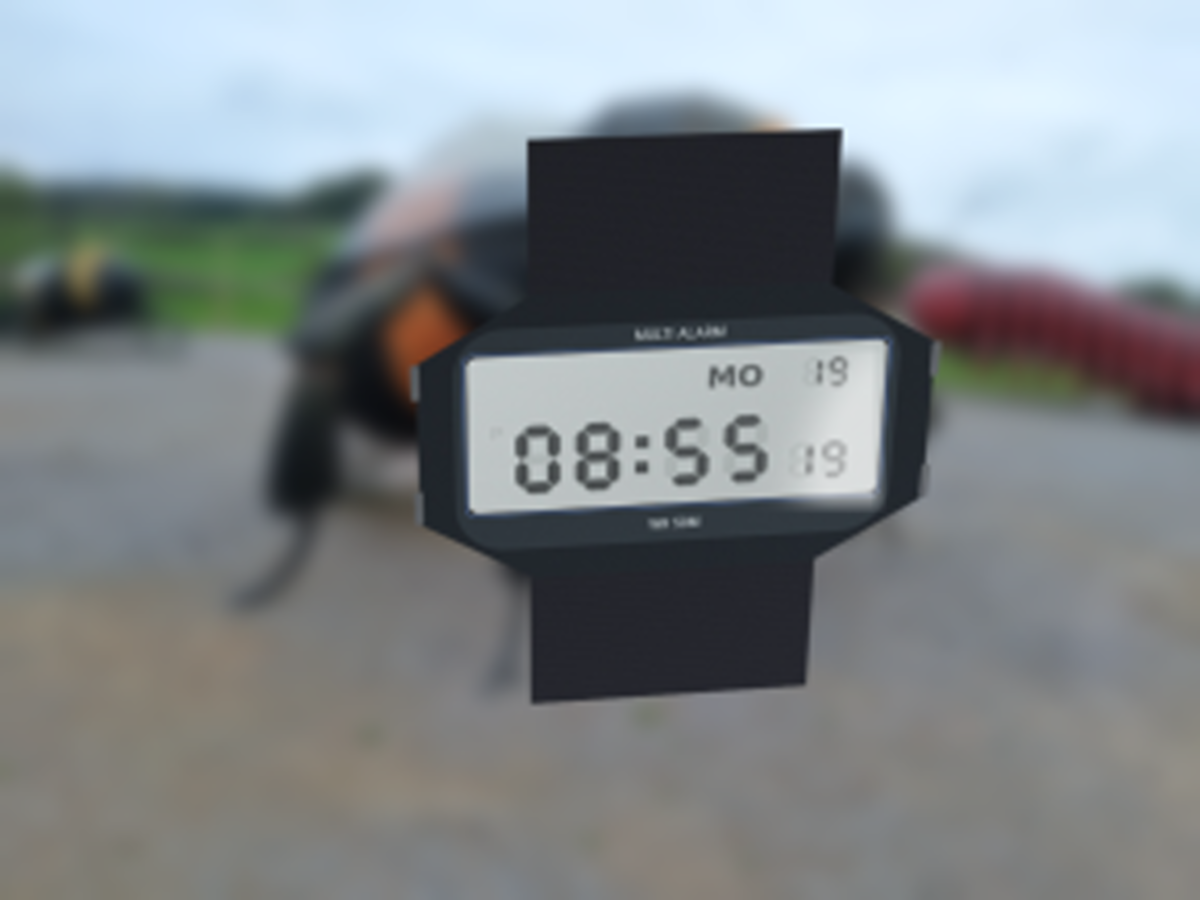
8.55.19
